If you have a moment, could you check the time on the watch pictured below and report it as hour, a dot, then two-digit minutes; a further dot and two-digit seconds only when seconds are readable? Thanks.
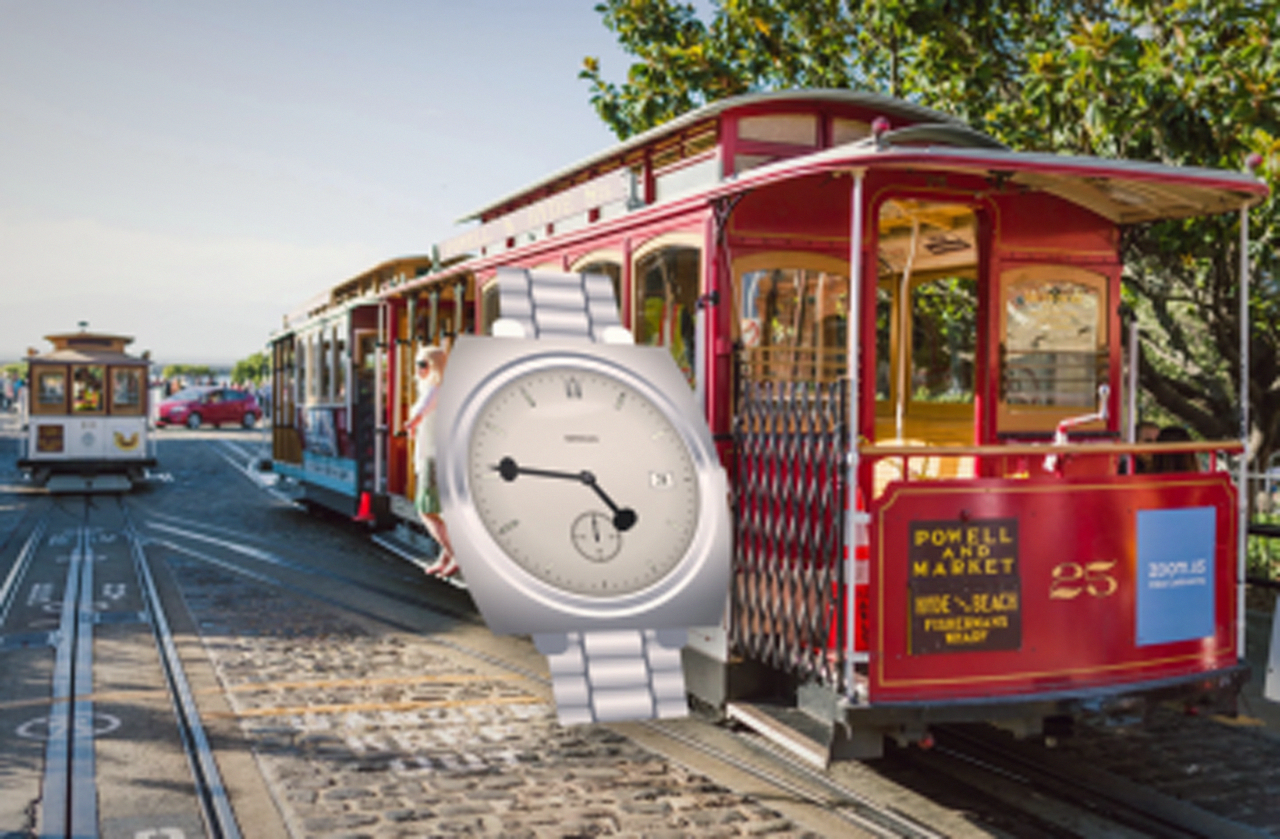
4.46
